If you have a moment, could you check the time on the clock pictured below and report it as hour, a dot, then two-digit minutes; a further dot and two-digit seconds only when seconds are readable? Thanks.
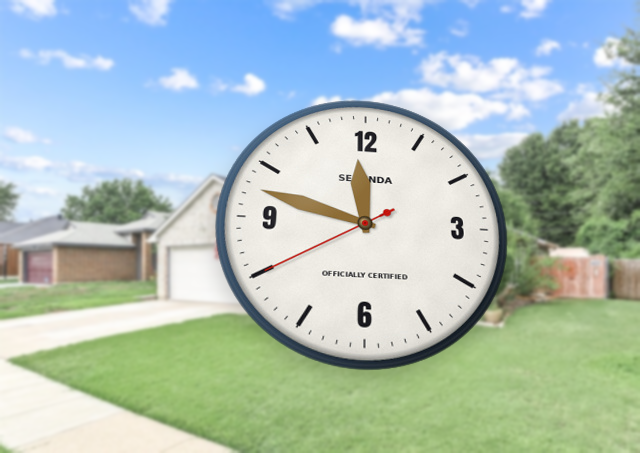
11.47.40
